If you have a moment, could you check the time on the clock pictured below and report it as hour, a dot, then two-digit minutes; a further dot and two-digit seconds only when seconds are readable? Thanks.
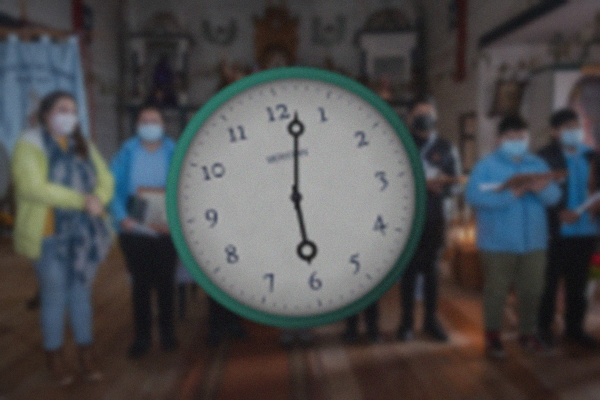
6.02
